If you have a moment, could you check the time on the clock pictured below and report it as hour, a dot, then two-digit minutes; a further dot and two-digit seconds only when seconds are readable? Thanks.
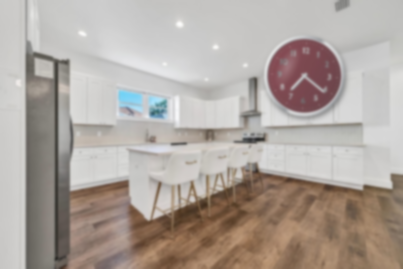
7.21
